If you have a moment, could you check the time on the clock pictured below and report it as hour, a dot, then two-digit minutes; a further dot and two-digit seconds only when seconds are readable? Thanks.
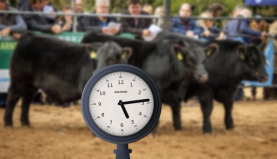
5.14
